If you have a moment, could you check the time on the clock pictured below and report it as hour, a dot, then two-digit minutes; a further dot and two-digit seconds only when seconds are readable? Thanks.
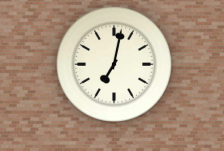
7.02
